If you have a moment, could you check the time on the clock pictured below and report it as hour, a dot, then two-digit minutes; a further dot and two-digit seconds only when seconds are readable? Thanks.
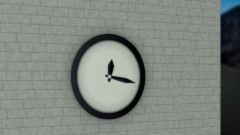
12.17
